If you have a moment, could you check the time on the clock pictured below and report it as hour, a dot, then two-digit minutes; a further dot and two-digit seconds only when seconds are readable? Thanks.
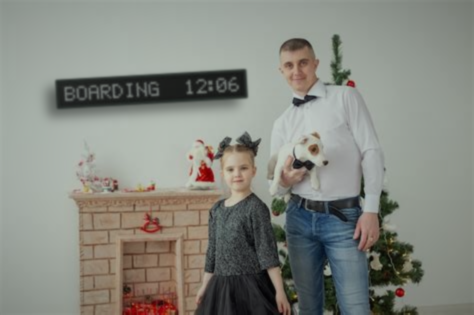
12.06
